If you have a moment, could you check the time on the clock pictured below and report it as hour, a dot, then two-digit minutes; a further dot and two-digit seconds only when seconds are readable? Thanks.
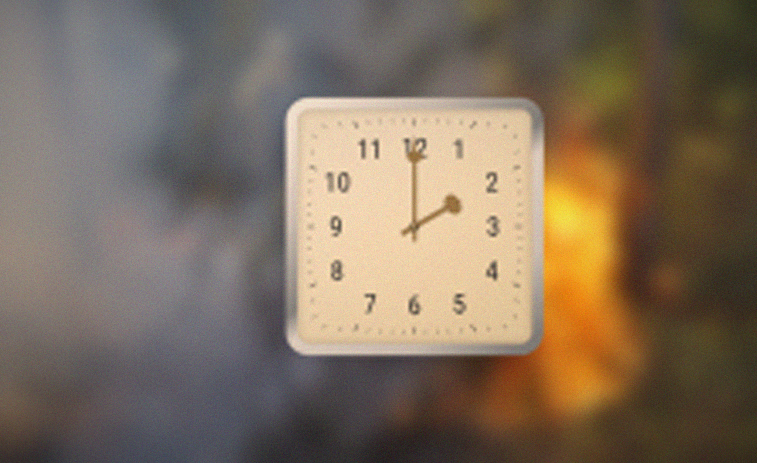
2.00
